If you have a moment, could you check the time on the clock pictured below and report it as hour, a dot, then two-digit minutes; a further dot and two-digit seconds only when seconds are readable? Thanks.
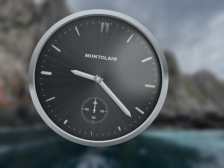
9.22
